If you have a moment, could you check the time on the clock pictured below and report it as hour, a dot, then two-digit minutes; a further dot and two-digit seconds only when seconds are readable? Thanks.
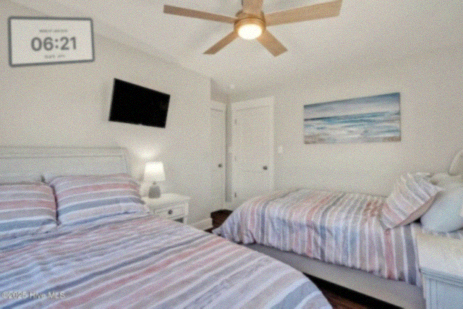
6.21
